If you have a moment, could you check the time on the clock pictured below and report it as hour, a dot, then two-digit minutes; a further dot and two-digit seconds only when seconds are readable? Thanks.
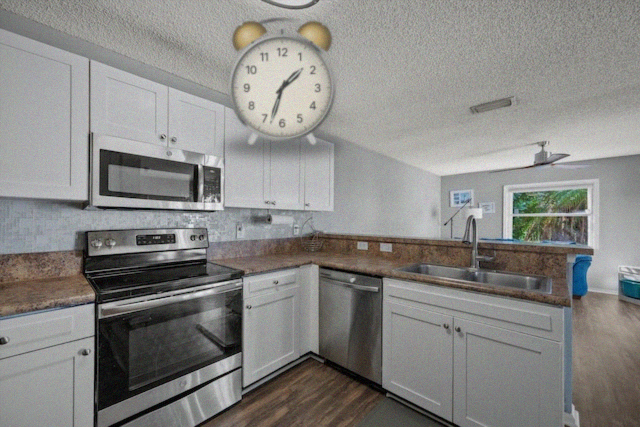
1.33
